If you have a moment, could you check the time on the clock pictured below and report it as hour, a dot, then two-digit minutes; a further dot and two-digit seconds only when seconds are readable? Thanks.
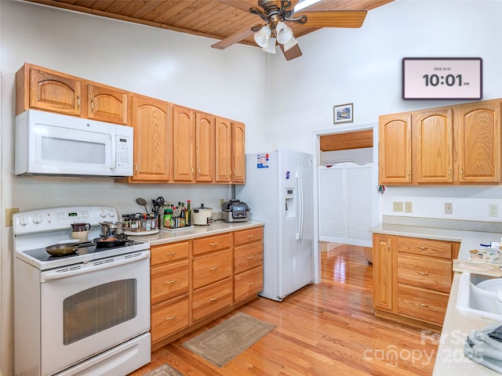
10.01
